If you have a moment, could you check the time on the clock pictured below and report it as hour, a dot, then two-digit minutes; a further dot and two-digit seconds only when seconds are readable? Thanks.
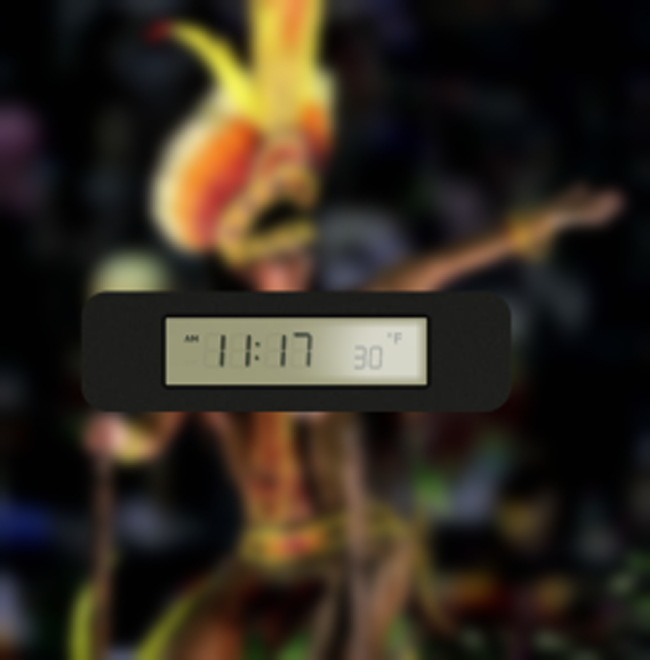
11.17
